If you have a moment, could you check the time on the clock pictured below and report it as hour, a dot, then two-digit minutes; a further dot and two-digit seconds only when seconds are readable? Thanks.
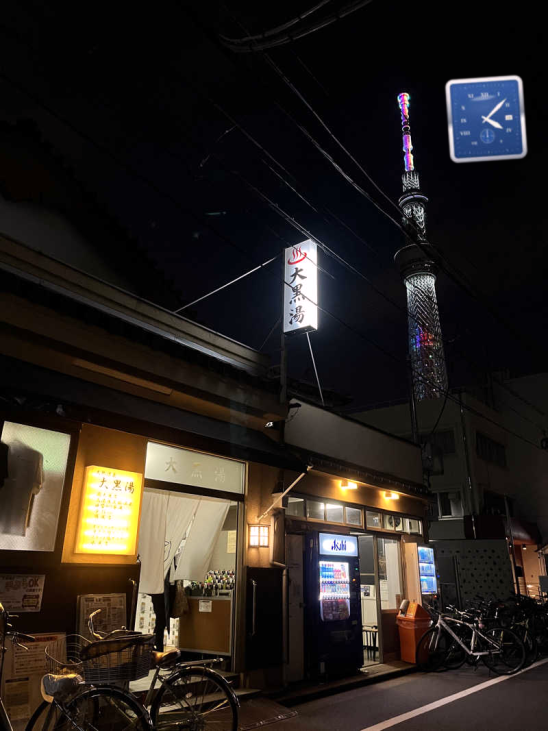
4.08
